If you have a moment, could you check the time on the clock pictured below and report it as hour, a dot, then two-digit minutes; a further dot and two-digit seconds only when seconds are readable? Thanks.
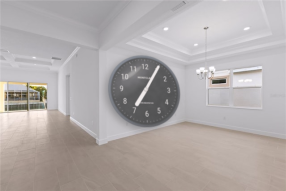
7.05
